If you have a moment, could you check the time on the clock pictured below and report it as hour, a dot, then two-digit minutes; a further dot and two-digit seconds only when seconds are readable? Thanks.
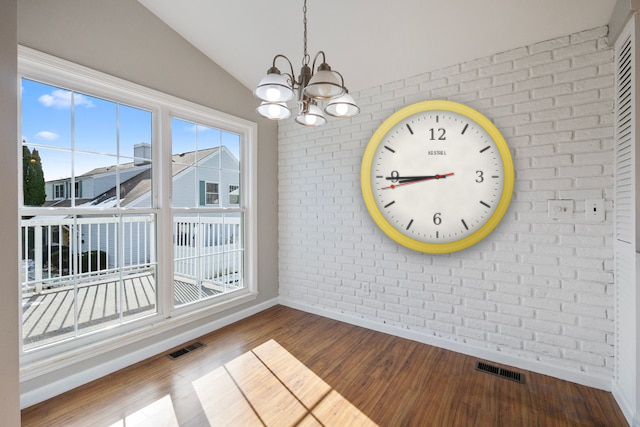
8.44.43
